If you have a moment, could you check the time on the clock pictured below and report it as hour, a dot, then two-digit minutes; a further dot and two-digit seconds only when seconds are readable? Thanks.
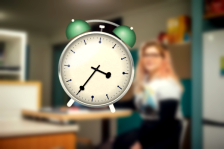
3.35
